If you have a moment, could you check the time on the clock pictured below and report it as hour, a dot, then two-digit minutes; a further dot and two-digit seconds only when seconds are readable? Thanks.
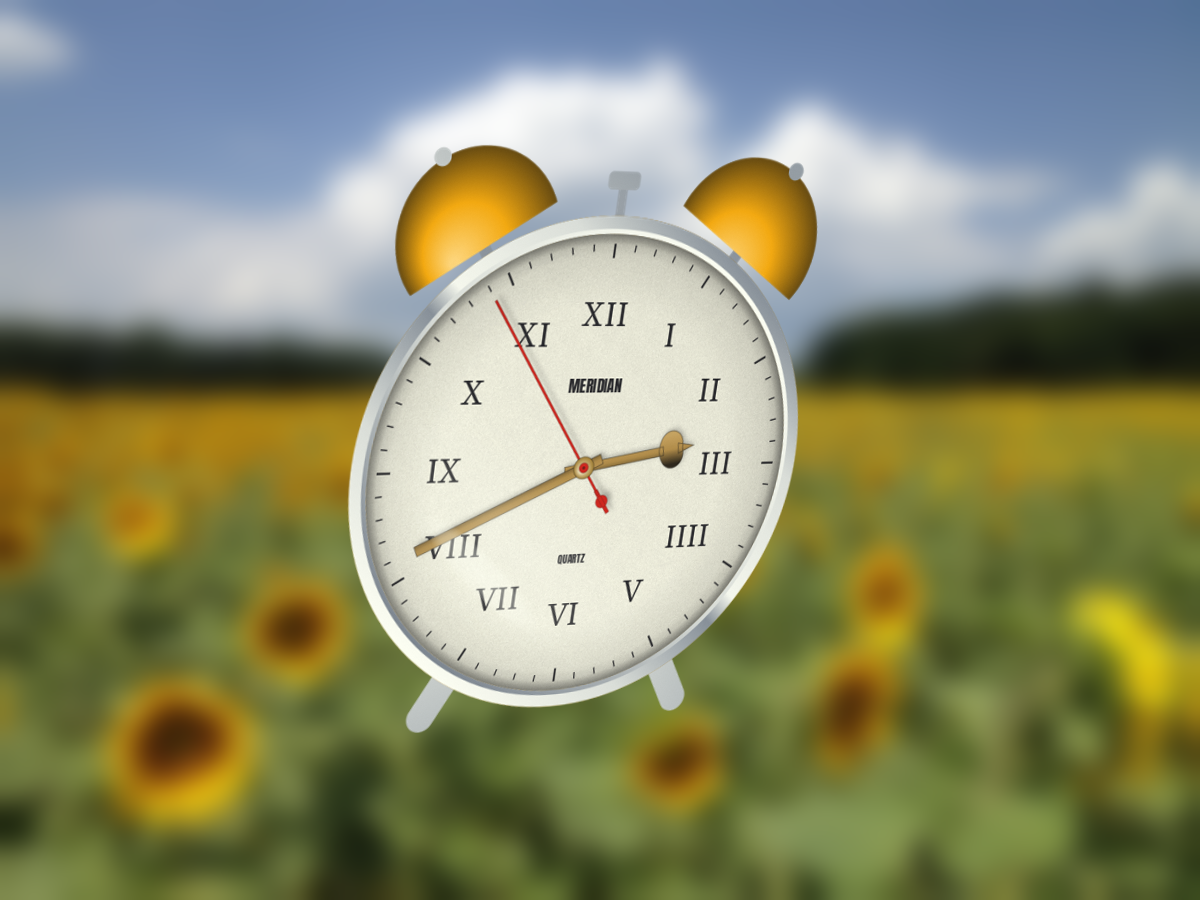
2.40.54
